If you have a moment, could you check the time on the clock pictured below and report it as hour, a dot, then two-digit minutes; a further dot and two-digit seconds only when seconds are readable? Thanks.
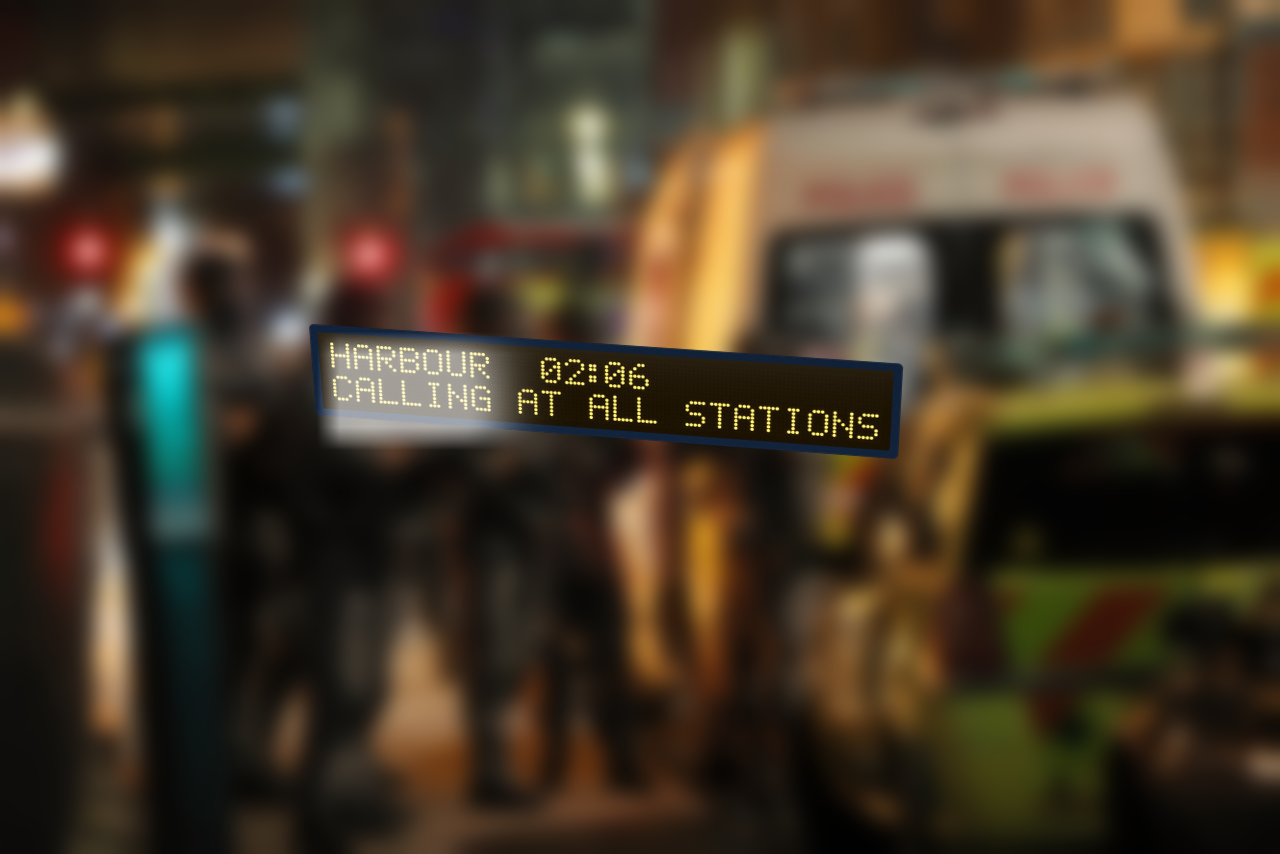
2.06
